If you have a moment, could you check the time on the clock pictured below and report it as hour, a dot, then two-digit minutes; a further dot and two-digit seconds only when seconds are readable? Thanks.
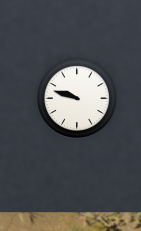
9.48
